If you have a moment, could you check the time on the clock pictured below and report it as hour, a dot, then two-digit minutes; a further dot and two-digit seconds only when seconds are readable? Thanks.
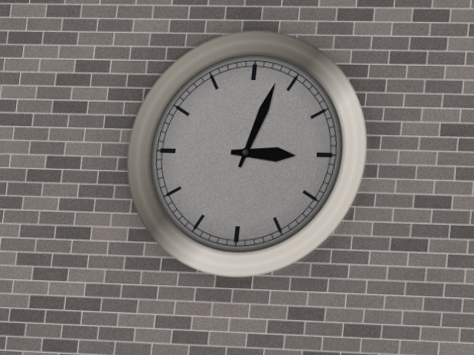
3.03
